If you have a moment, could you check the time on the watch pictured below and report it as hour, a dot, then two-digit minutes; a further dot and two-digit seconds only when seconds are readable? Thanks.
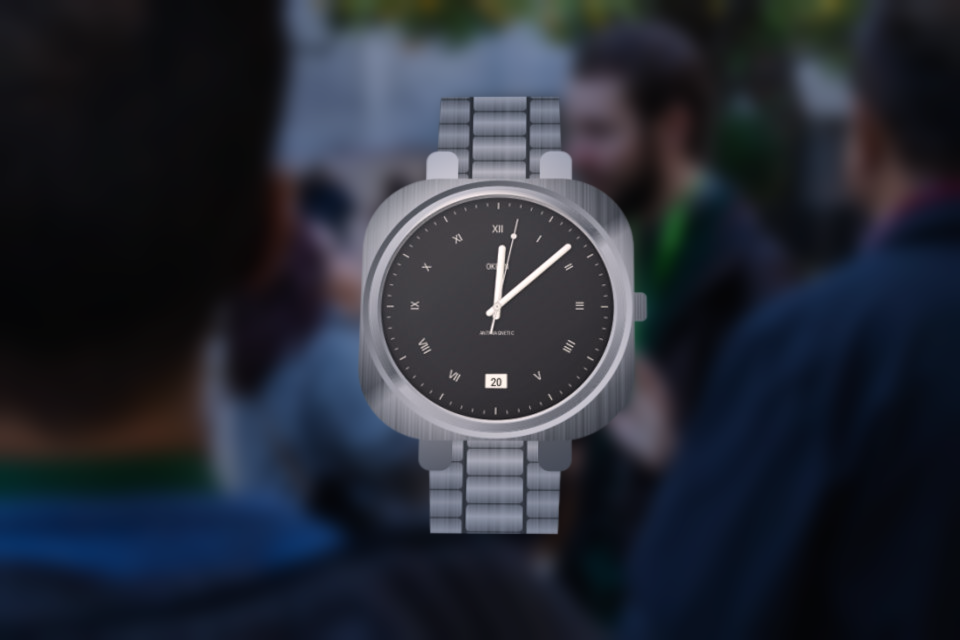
12.08.02
